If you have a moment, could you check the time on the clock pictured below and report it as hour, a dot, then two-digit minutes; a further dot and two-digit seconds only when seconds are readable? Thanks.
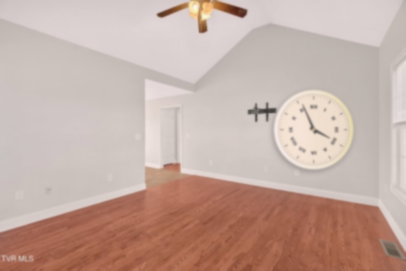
3.56
